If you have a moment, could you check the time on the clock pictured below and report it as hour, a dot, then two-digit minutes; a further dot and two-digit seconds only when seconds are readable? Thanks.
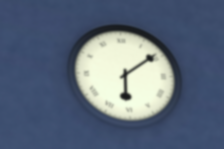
6.09
